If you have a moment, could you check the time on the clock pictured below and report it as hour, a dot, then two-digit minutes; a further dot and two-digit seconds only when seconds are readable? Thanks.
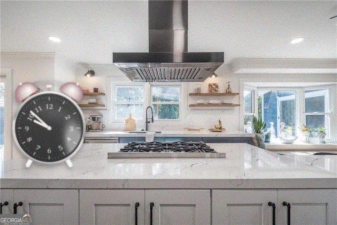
9.52
